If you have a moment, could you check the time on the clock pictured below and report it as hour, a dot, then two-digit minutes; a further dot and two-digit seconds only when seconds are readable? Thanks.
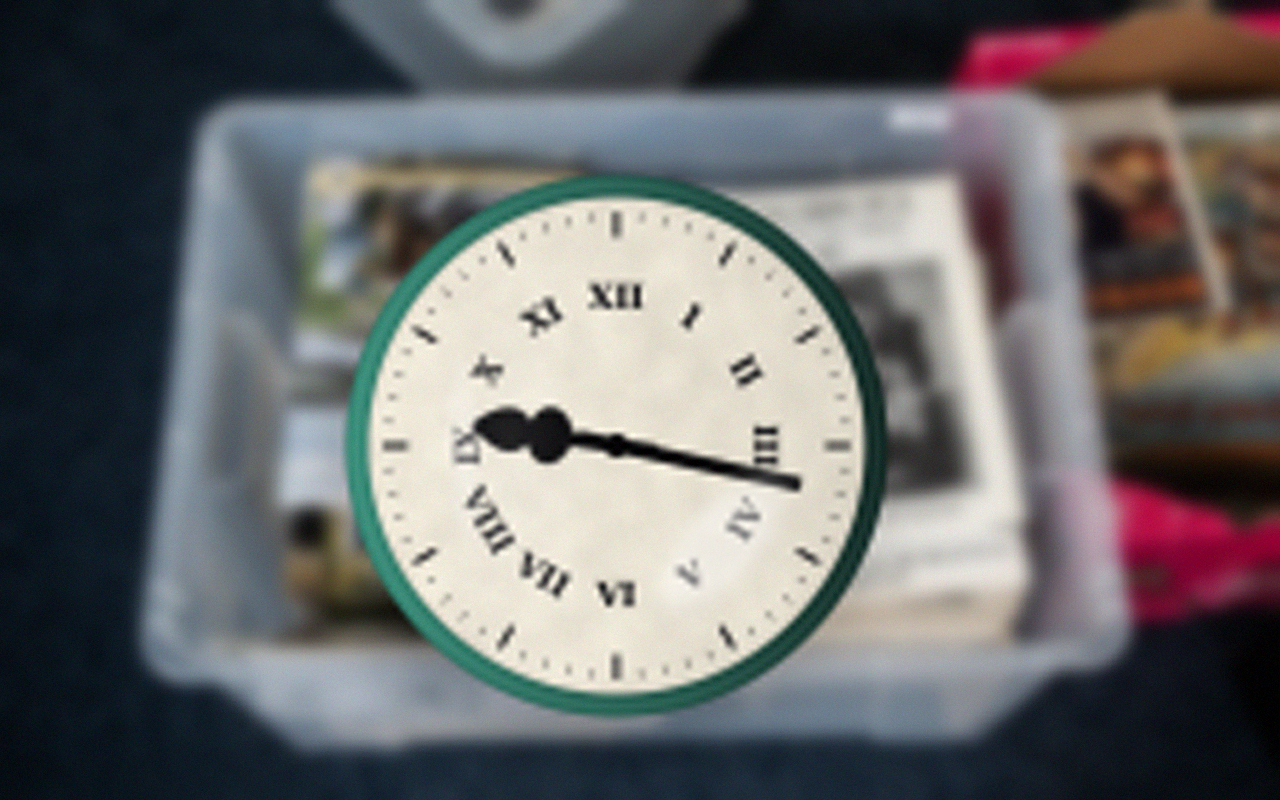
9.17
